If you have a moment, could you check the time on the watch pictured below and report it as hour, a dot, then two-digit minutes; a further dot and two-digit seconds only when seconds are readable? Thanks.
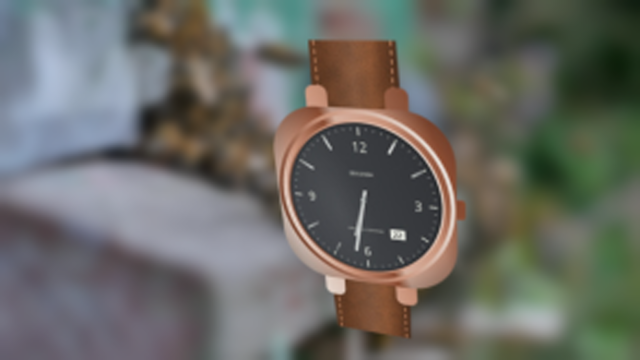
6.32
